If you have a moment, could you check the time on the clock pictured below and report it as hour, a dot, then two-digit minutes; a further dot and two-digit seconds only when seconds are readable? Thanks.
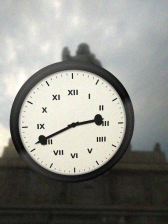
2.41
